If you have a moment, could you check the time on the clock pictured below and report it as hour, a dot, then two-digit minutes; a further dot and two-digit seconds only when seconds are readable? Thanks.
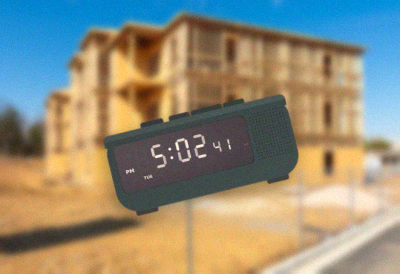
5.02.41
